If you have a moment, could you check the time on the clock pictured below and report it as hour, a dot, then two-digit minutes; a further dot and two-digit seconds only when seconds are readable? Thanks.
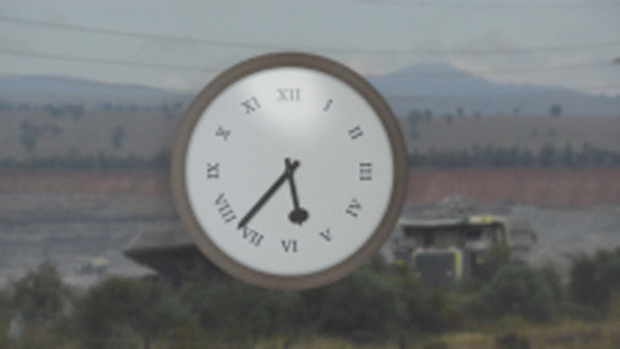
5.37
